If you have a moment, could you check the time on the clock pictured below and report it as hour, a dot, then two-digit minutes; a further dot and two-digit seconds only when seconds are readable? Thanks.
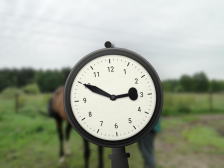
2.50
